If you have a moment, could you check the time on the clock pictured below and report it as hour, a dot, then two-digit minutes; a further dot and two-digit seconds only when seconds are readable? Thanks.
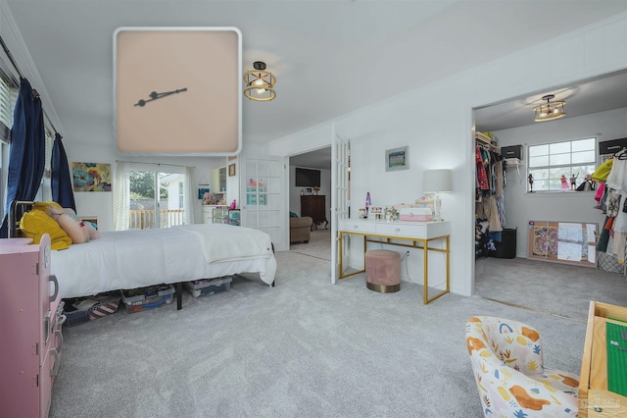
8.42
